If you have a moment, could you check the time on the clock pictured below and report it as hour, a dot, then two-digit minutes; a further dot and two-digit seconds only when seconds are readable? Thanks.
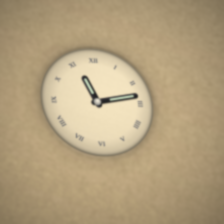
11.13
